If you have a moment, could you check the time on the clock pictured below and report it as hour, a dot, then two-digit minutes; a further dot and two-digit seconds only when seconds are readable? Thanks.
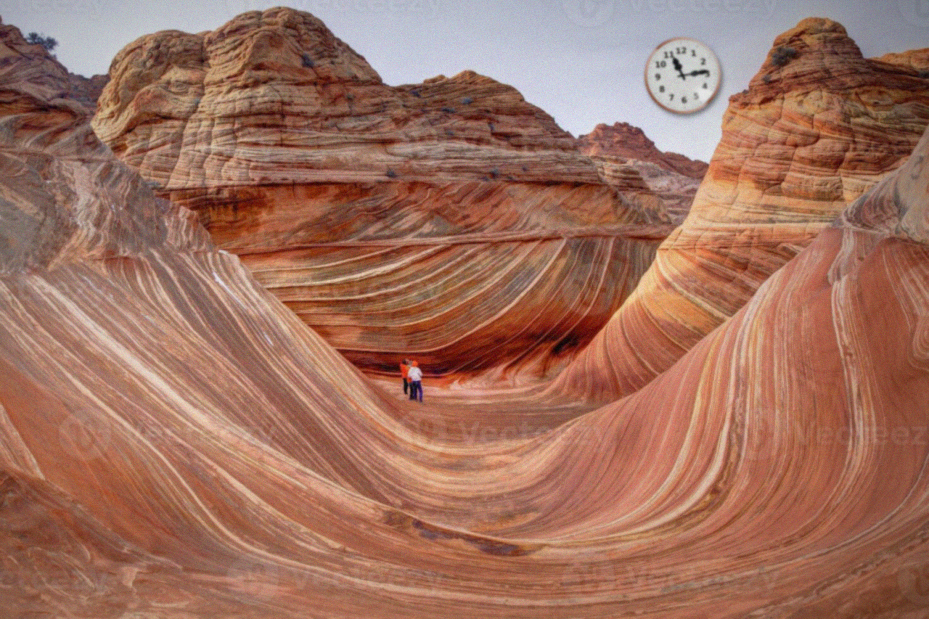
11.14
